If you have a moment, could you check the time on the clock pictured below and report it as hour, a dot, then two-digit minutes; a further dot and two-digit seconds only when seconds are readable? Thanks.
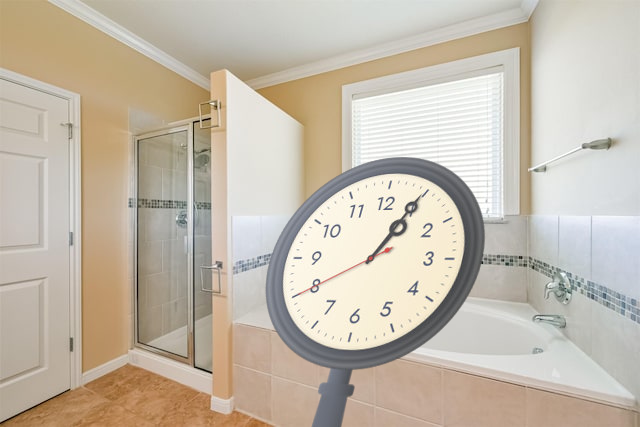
1.04.40
